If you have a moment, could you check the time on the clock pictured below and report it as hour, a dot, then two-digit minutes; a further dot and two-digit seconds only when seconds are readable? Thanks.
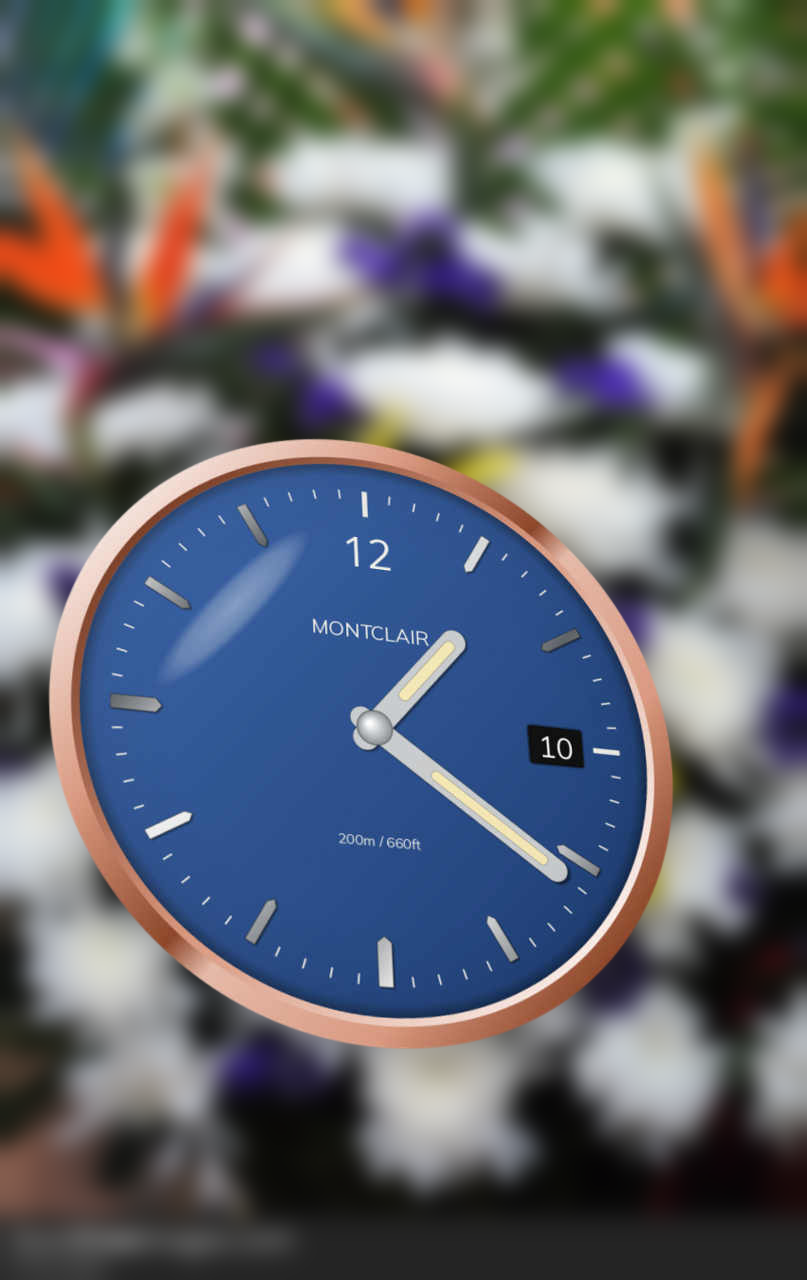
1.21
